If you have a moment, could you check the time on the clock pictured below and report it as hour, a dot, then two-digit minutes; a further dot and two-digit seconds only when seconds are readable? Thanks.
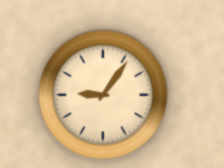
9.06
